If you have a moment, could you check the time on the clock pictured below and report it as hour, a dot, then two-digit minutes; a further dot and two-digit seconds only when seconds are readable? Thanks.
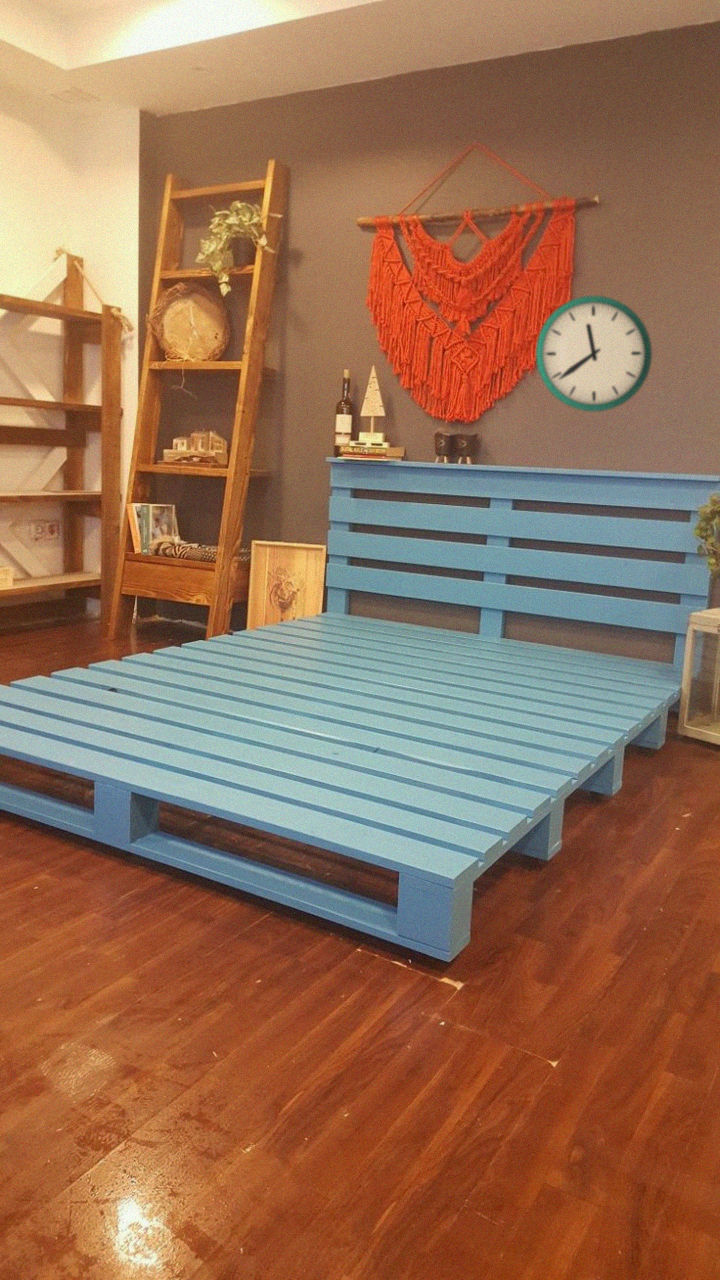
11.39
